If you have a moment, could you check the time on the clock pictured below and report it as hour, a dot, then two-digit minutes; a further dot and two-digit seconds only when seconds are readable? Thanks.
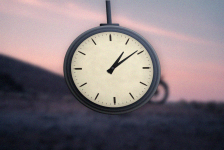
1.09
